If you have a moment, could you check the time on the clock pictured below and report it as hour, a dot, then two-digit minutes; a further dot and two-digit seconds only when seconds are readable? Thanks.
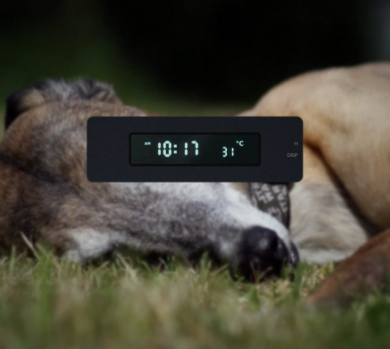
10.17
